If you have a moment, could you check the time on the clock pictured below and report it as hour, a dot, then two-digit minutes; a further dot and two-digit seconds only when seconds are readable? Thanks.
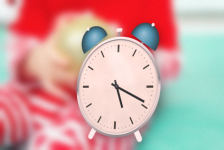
5.19
